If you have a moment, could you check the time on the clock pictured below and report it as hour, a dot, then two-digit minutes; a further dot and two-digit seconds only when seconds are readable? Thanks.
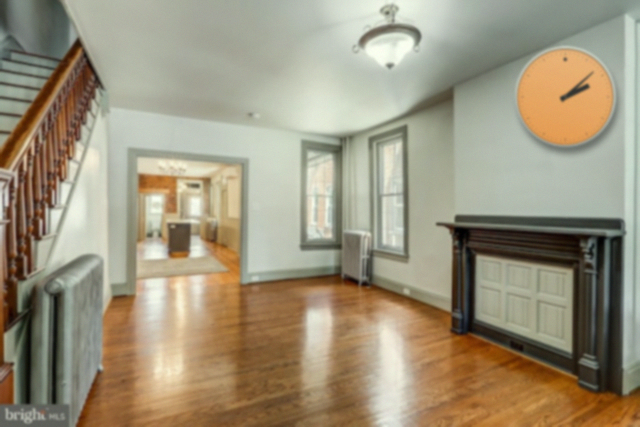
2.08
